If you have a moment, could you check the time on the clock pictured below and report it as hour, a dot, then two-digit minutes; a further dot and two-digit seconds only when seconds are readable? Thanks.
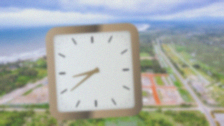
8.39
